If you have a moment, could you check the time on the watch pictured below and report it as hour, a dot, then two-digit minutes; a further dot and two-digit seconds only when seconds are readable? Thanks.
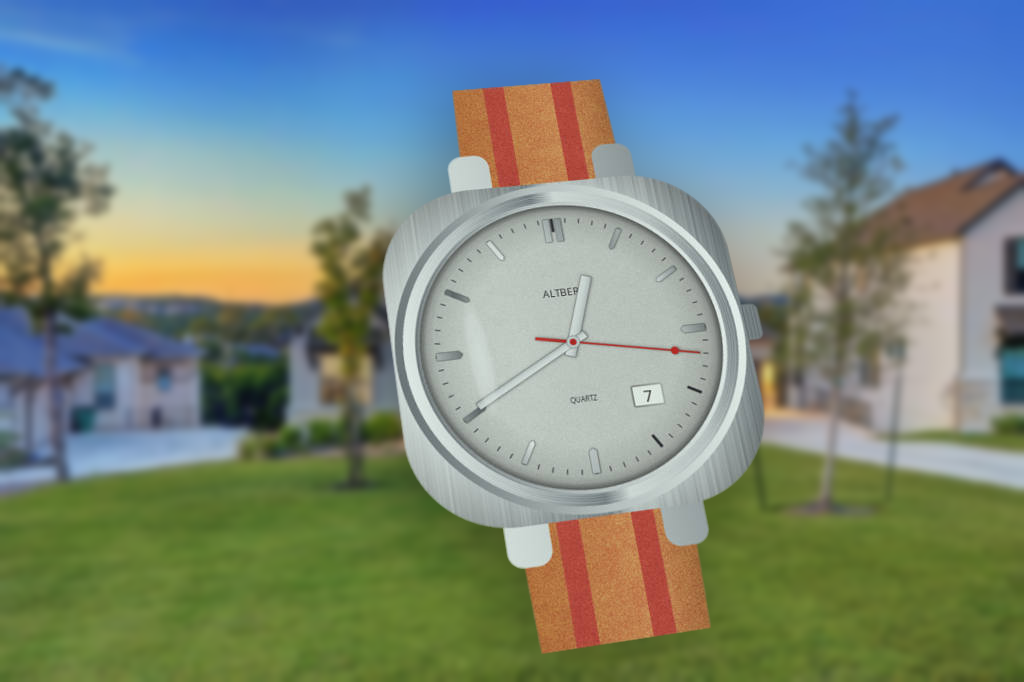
12.40.17
